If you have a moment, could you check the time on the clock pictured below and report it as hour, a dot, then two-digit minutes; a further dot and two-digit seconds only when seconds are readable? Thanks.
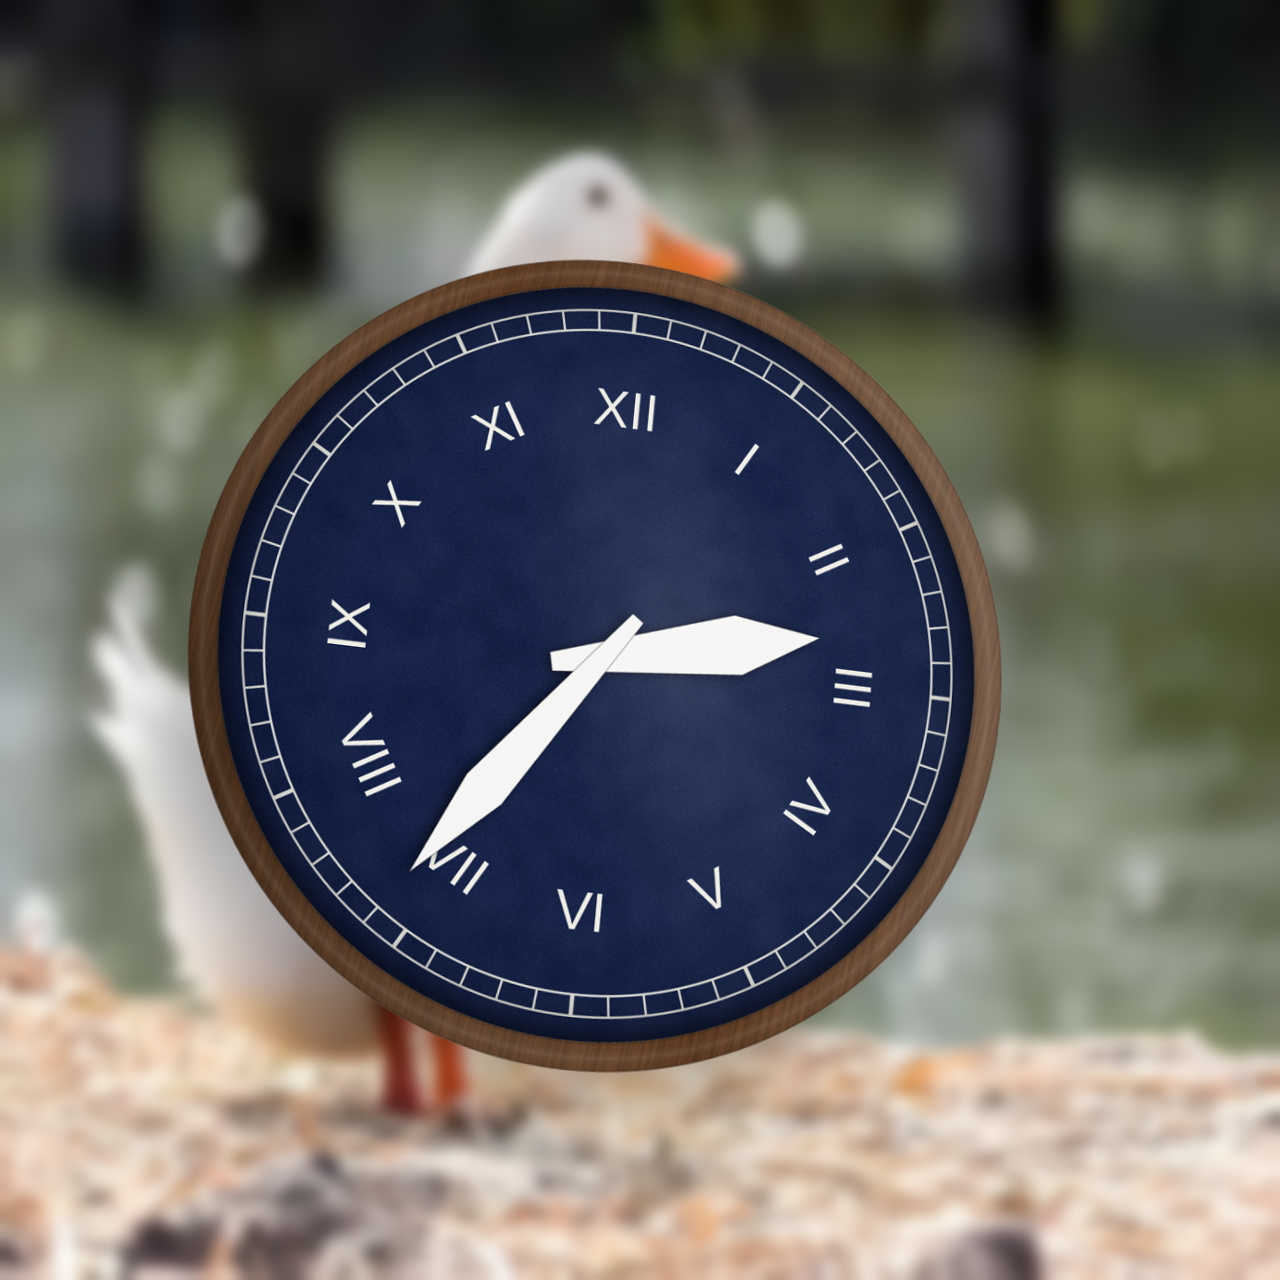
2.36
